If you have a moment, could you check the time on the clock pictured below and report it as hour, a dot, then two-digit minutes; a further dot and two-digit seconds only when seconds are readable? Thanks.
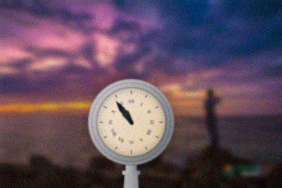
10.54
